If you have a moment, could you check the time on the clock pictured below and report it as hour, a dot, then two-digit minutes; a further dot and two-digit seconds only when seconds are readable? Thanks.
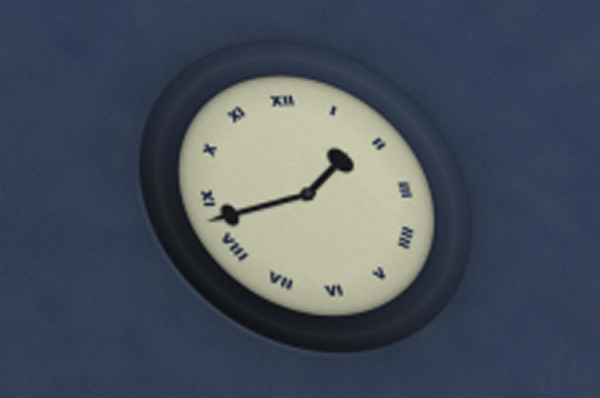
1.43
